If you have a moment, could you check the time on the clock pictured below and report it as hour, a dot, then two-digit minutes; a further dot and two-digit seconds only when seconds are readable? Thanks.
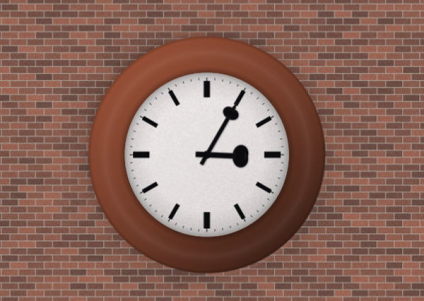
3.05
